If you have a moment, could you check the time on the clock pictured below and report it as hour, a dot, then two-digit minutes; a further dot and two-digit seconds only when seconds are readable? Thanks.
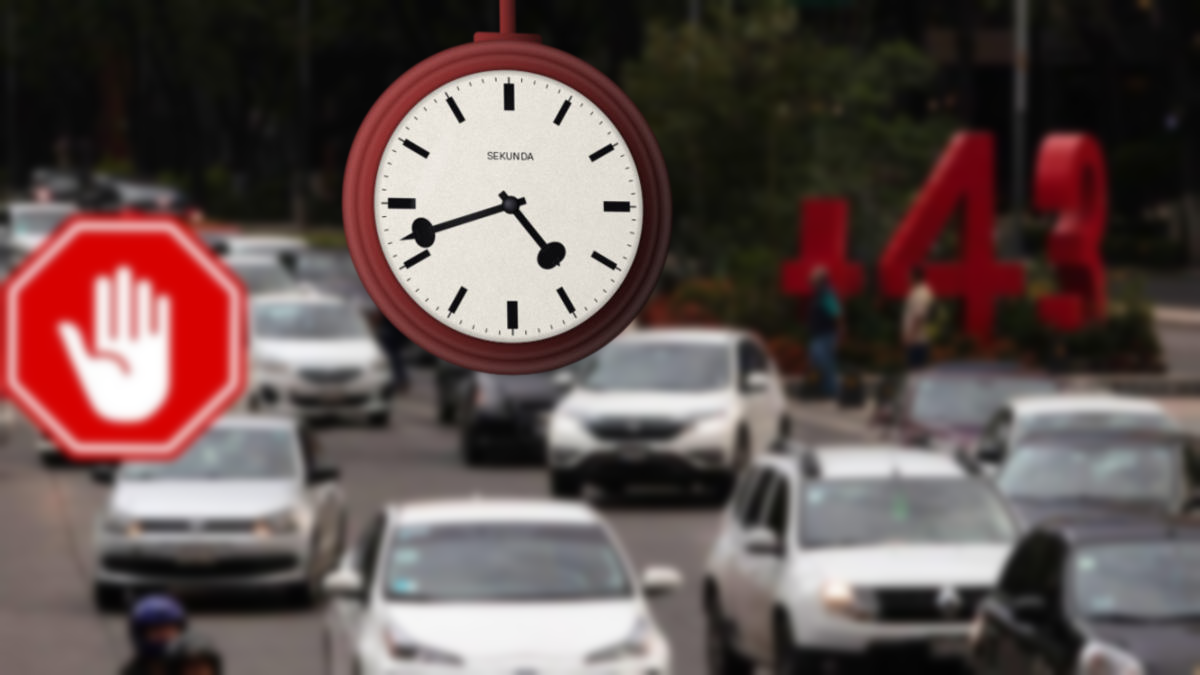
4.42
